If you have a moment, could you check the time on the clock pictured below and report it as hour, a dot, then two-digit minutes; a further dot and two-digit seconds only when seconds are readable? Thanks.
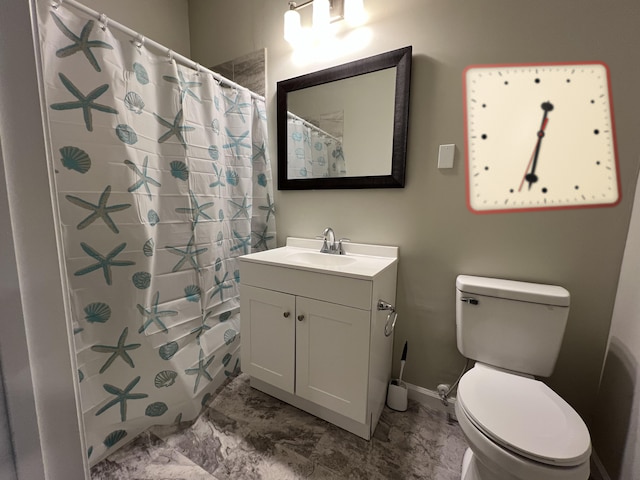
12.32.34
